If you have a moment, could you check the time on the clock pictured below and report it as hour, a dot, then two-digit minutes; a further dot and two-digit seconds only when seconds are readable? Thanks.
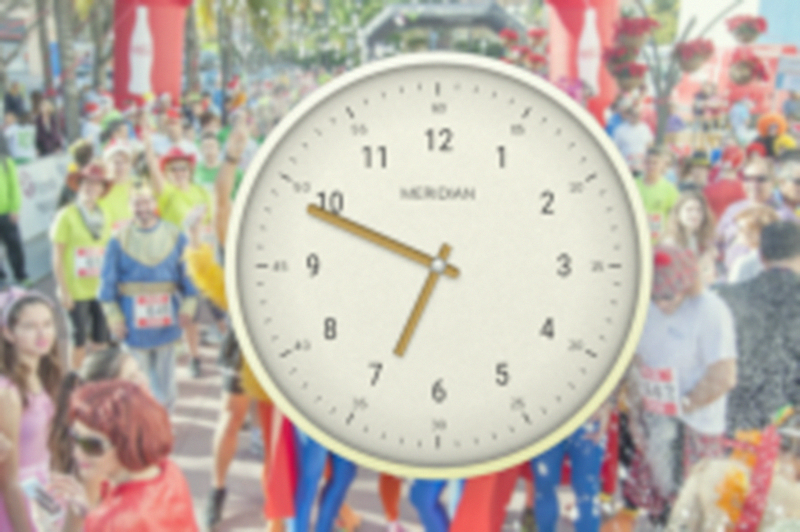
6.49
